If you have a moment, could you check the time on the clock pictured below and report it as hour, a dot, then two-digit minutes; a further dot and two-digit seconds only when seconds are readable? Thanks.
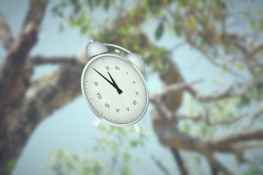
10.50
